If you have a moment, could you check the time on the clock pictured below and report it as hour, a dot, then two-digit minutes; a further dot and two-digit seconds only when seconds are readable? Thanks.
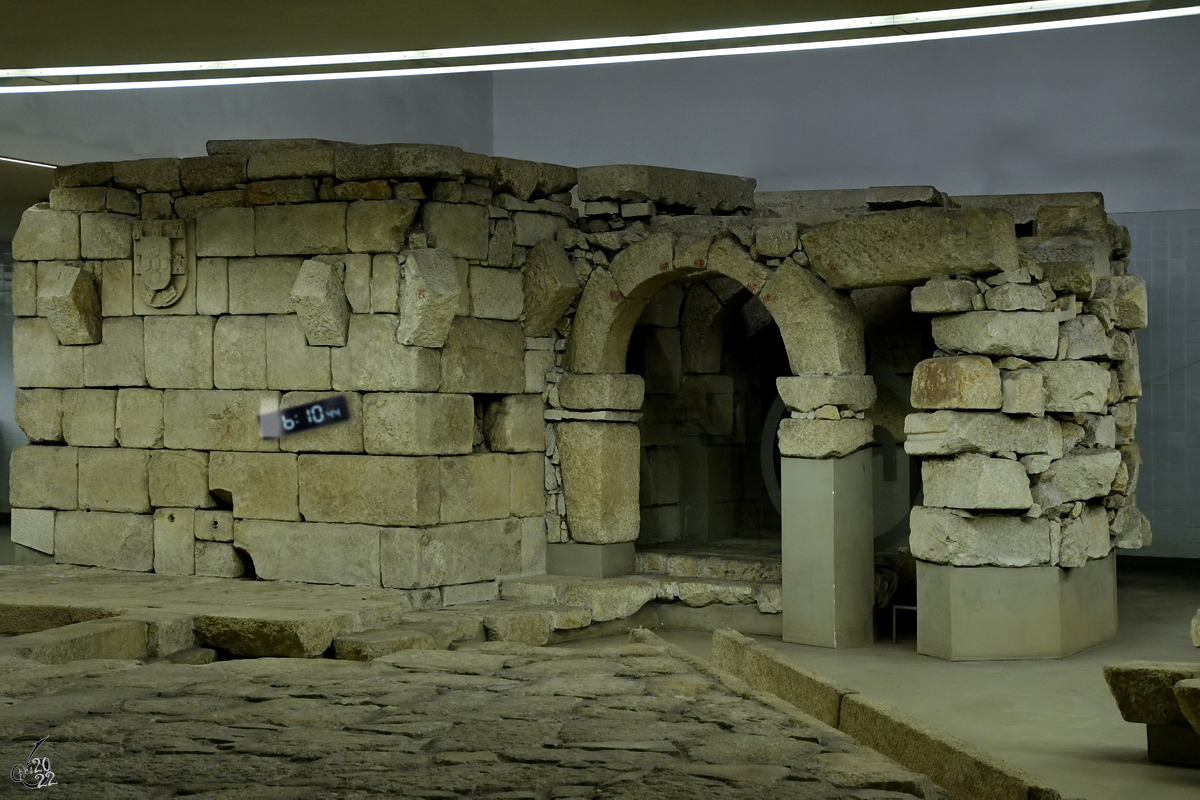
6.10
